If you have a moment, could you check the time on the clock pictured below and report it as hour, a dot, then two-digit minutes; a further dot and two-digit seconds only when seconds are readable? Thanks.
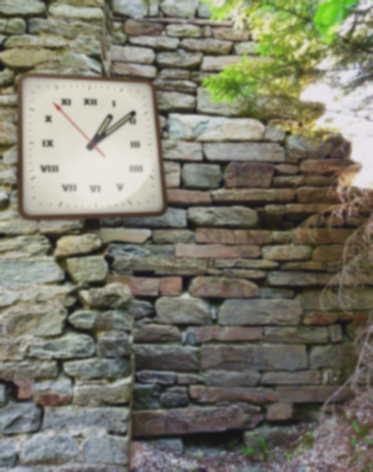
1.08.53
